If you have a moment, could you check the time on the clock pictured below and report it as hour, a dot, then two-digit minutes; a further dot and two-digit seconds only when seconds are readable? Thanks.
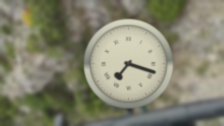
7.18
